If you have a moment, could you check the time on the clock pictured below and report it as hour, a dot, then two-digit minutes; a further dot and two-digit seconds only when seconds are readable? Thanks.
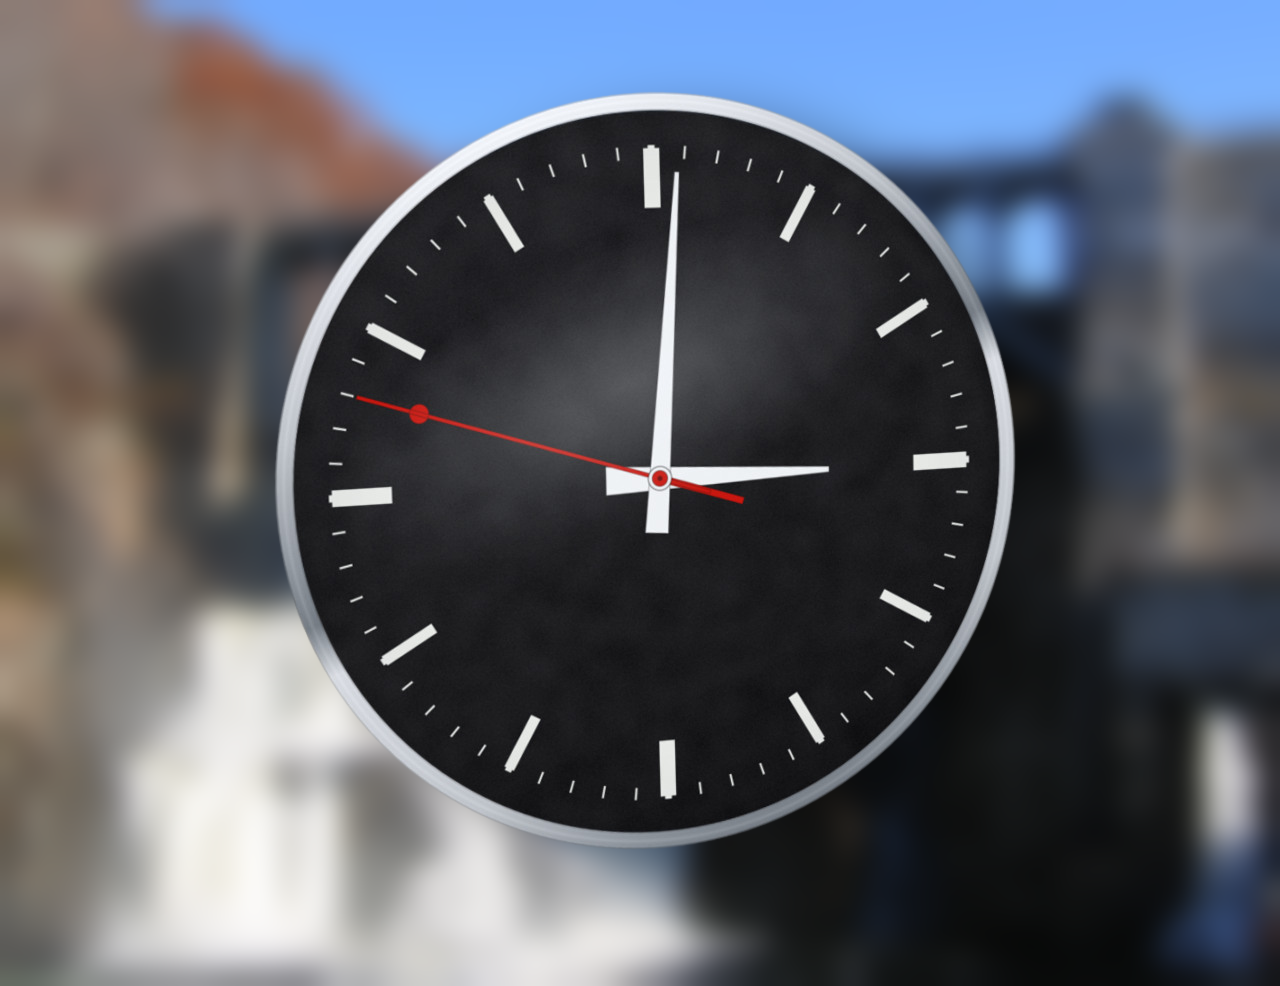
3.00.48
